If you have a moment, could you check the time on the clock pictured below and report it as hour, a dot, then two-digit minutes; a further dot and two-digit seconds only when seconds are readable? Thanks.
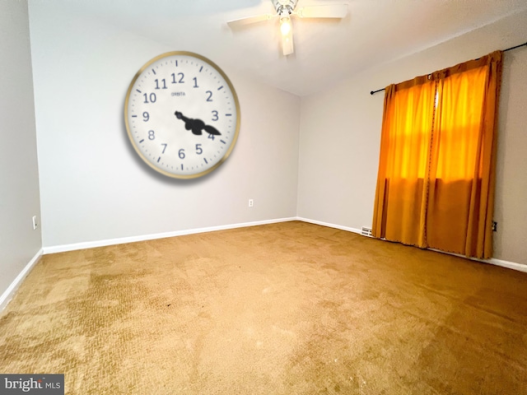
4.19
